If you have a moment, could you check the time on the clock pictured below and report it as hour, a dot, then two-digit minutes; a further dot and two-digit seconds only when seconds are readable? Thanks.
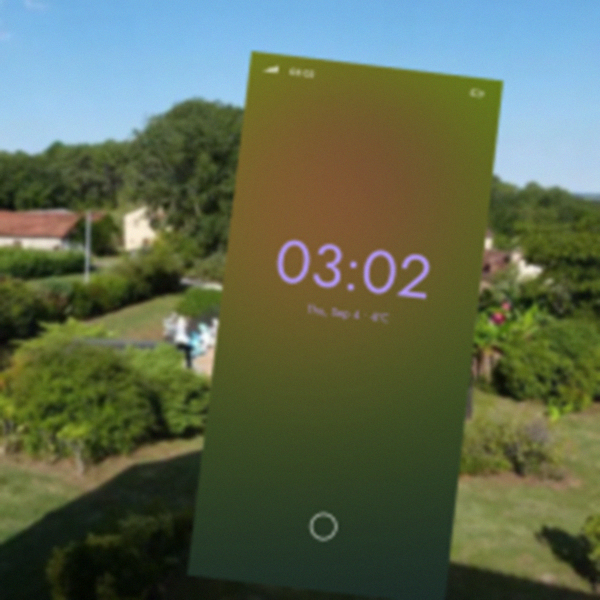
3.02
